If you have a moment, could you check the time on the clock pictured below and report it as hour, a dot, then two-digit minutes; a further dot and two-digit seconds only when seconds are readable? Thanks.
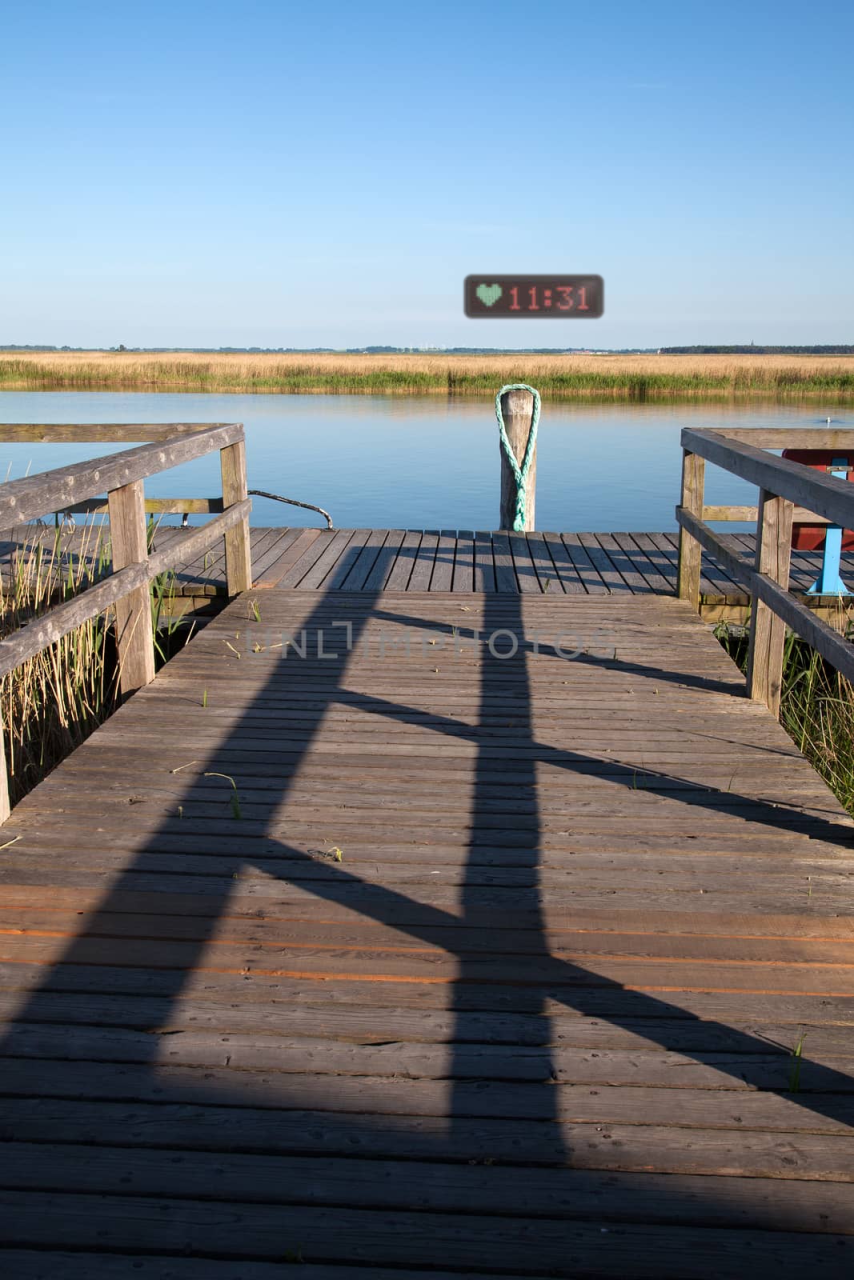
11.31
